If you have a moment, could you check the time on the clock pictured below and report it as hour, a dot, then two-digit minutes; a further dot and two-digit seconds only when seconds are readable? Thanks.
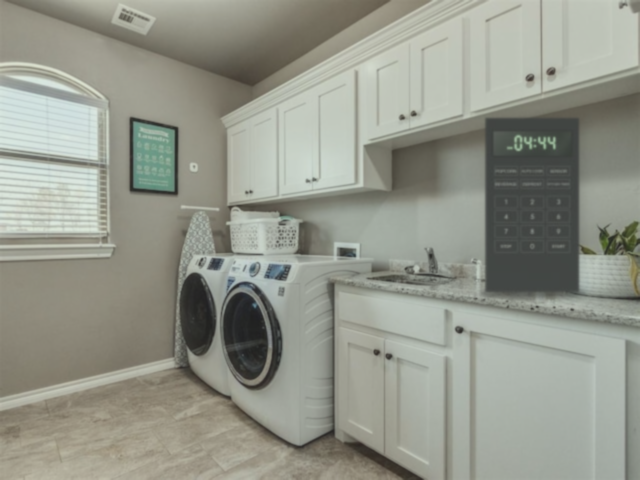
4.44
